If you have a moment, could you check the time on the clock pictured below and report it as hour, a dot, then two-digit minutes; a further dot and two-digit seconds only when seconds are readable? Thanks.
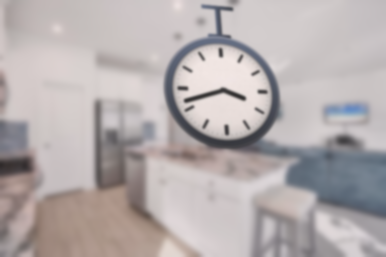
3.42
